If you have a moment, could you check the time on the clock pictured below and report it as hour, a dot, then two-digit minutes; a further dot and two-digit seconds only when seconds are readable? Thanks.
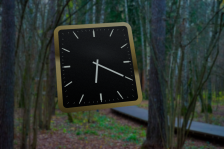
6.20
